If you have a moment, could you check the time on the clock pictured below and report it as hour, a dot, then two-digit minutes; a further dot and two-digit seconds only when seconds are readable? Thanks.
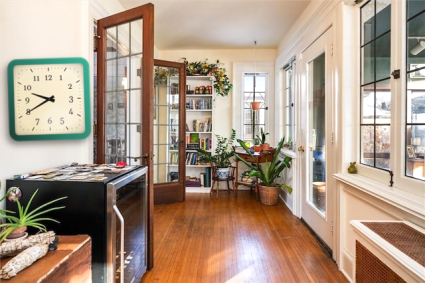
9.40
